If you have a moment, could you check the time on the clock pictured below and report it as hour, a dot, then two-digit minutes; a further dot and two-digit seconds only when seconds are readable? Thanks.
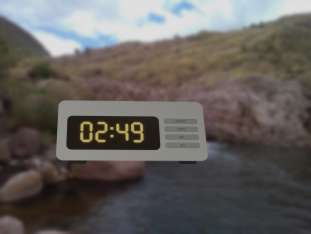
2.49
